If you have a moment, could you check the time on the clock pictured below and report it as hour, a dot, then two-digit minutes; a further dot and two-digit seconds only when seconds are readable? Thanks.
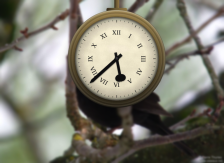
5.38
